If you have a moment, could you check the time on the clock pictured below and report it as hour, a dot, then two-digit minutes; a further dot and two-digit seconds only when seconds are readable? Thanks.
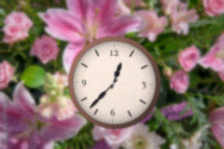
12.37
